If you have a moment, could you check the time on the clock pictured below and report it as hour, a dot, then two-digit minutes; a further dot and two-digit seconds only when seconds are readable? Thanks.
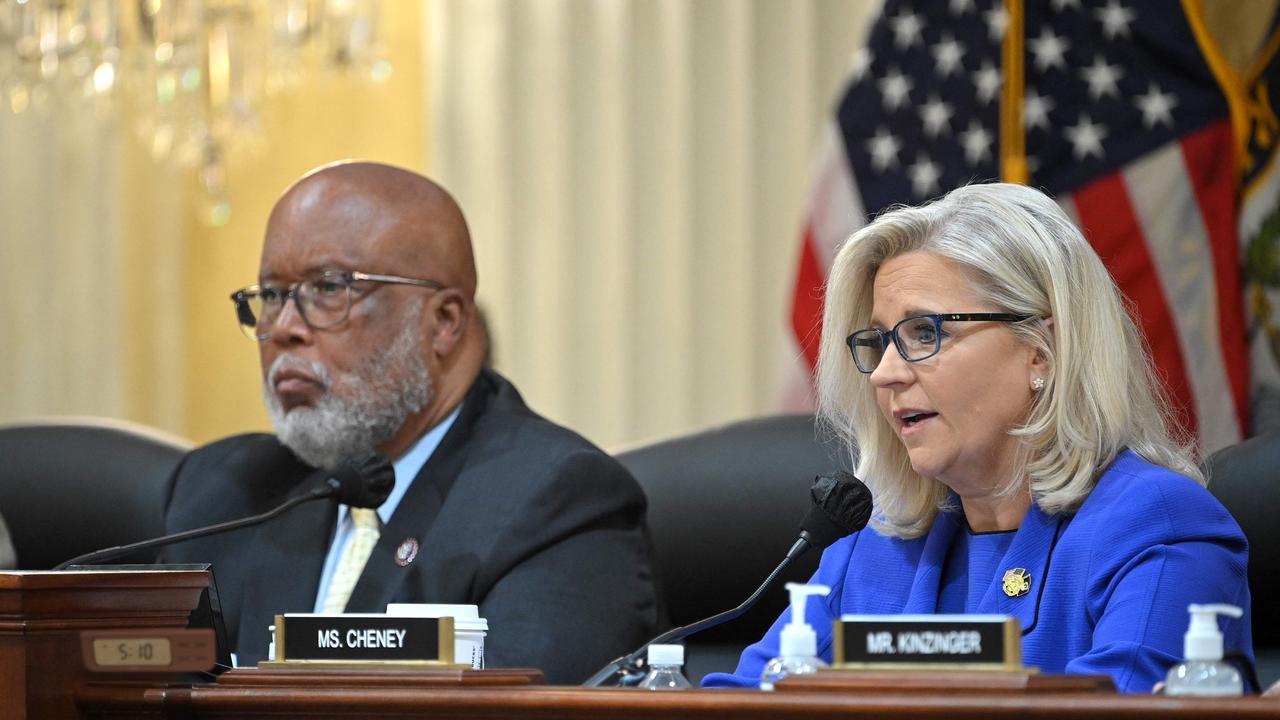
5.10
